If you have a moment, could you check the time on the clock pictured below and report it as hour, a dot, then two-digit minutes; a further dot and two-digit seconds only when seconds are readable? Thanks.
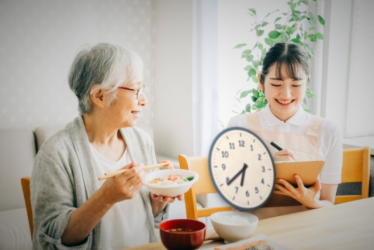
6.39
